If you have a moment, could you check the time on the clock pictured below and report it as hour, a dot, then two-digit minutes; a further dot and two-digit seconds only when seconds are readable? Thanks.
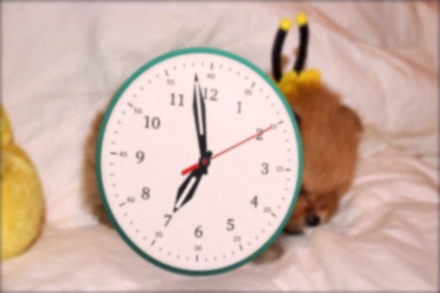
6.58.10
